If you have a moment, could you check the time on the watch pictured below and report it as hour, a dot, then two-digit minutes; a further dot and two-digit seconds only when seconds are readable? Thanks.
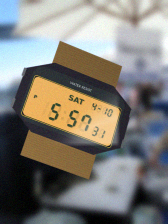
5.57.31
